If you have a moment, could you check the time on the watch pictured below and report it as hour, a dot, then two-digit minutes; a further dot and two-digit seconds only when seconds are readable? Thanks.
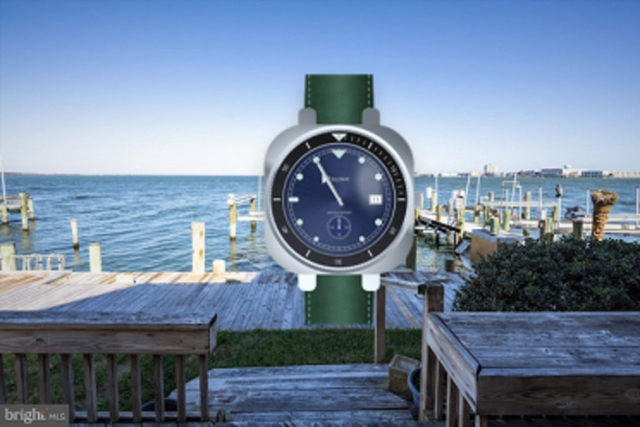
10.55
